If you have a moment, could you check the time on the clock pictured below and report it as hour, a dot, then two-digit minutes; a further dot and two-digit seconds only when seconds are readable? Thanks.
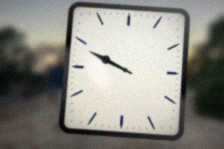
9.49
